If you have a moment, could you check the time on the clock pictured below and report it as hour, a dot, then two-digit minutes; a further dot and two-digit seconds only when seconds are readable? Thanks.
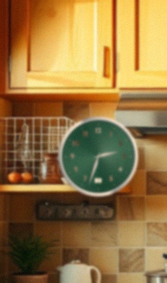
2.33
